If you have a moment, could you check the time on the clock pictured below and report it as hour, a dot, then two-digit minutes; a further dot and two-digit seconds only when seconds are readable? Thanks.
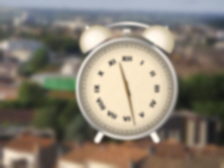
11.28
